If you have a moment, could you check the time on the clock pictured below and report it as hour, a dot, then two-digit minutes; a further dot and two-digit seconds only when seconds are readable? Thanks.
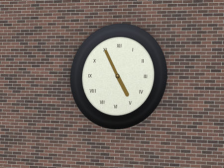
4.55
